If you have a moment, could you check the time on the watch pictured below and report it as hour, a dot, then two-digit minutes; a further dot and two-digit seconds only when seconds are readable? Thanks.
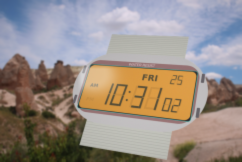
10.31.02
